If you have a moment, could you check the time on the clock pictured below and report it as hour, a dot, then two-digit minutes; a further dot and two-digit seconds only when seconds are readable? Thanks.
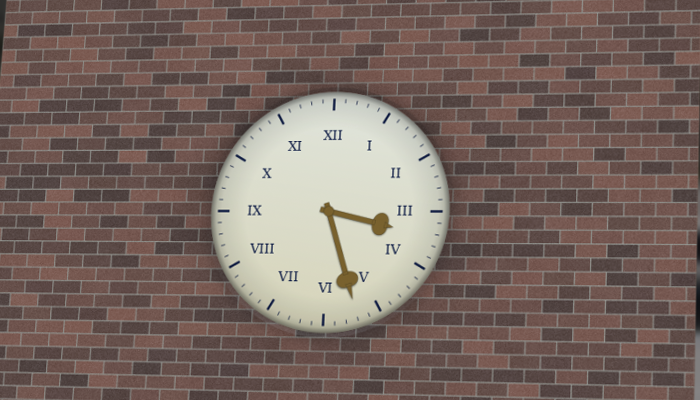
3.27
